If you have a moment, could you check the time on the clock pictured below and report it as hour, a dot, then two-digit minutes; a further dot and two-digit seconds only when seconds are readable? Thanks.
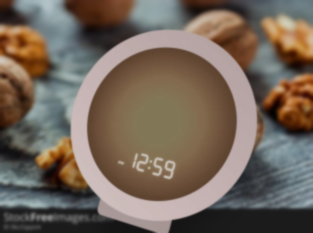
12.59
